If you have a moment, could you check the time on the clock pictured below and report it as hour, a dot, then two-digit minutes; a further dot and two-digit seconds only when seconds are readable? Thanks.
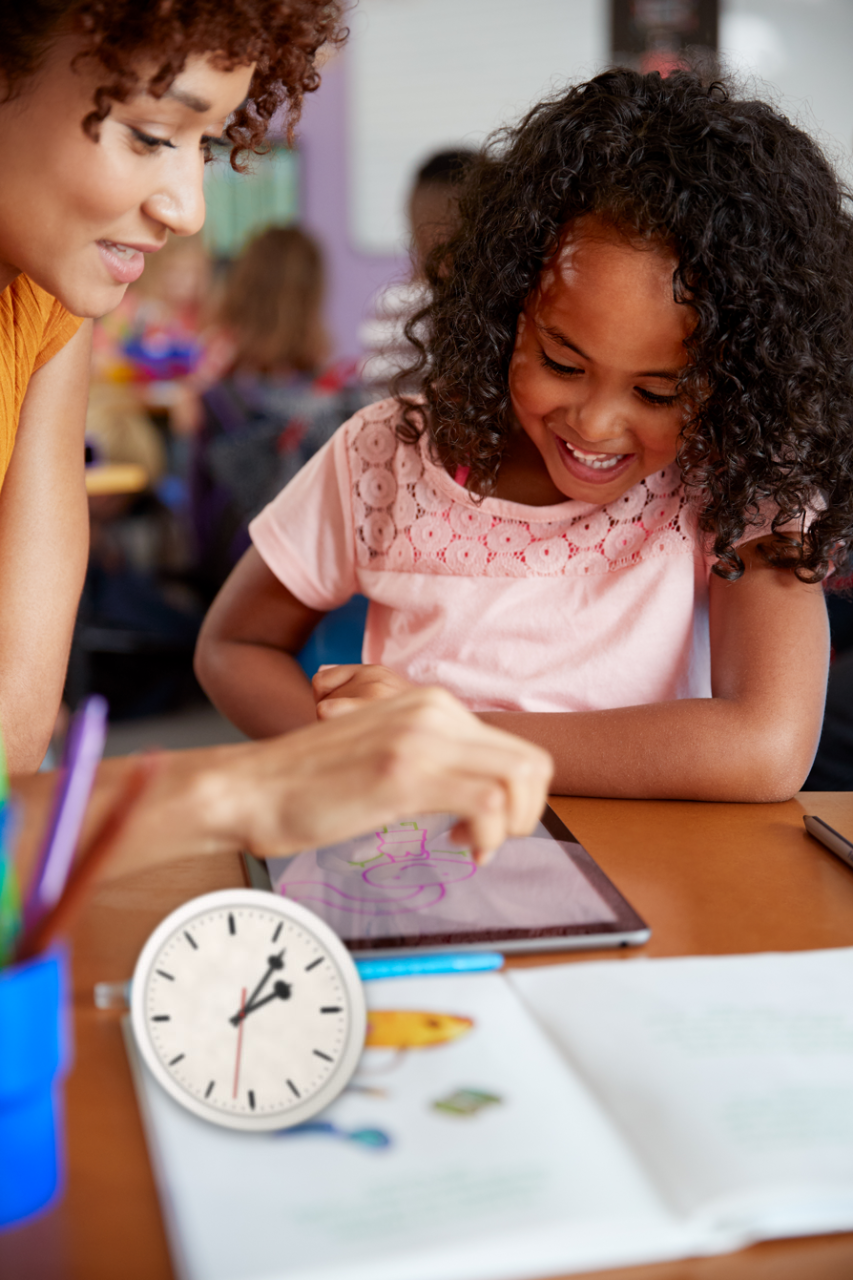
2.06.32
